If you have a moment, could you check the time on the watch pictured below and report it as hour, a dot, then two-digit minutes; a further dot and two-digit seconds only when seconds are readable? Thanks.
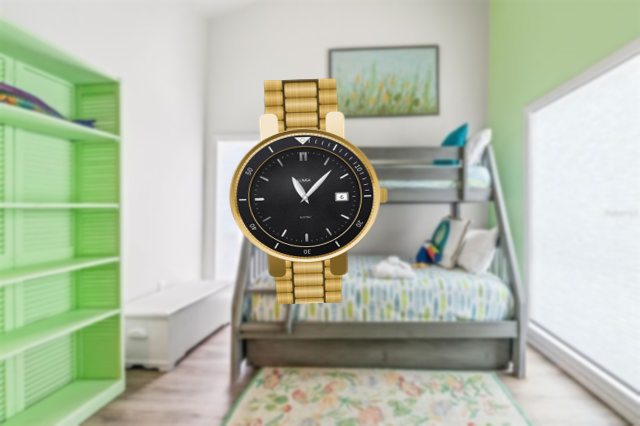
11.07
